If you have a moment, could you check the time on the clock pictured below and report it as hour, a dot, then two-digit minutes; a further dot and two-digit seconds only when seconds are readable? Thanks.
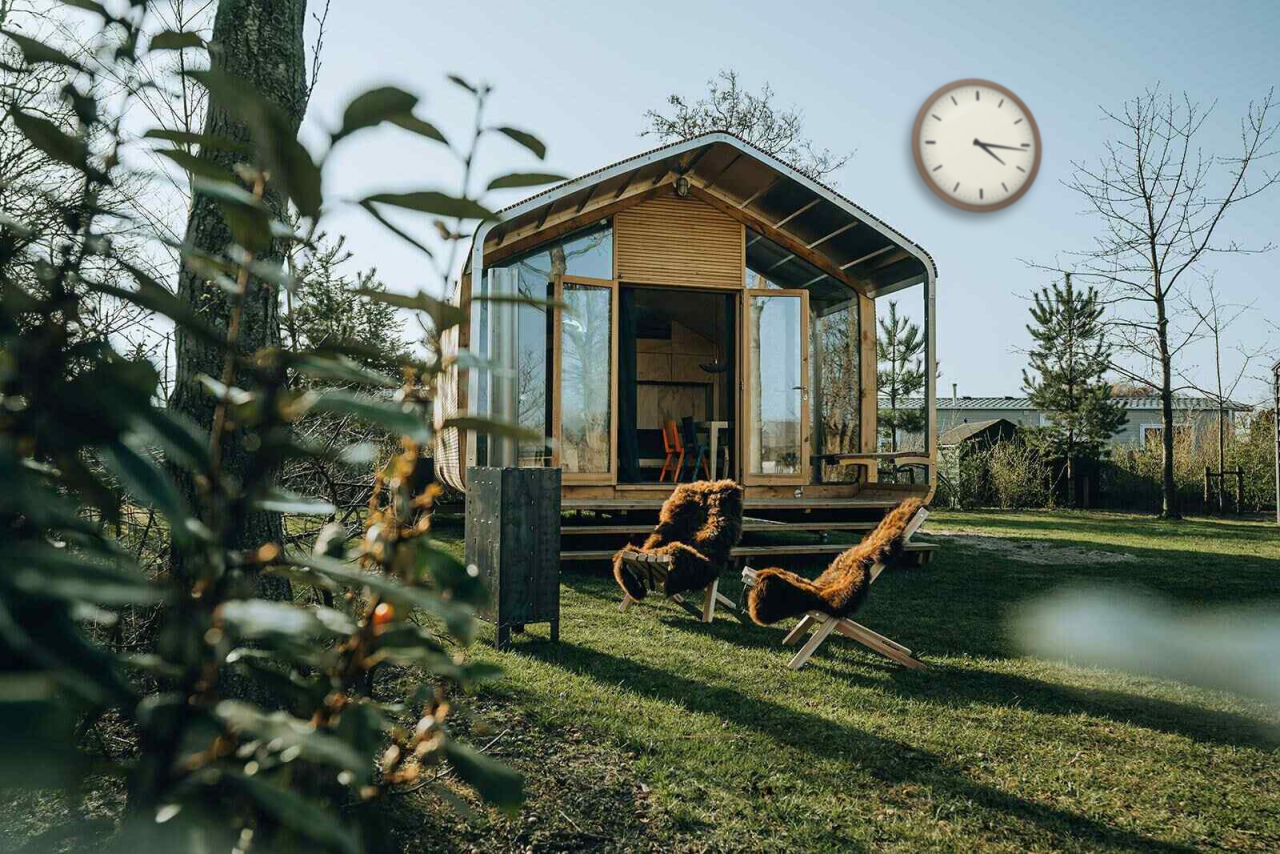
4.16
